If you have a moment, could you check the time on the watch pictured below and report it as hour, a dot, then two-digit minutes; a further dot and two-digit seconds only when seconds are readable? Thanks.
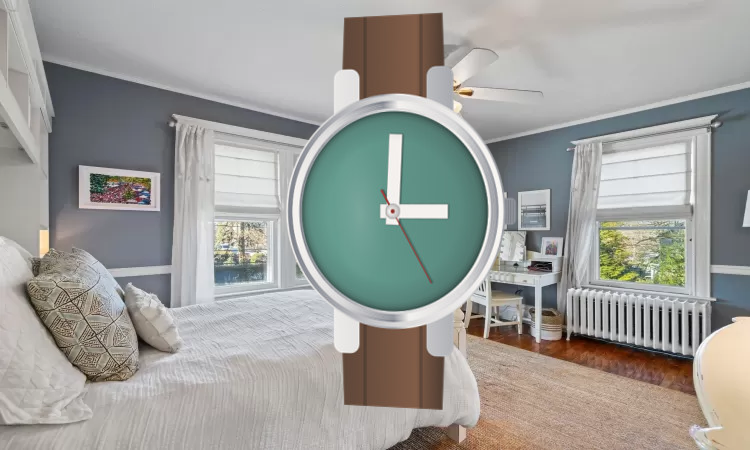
3.00.25
